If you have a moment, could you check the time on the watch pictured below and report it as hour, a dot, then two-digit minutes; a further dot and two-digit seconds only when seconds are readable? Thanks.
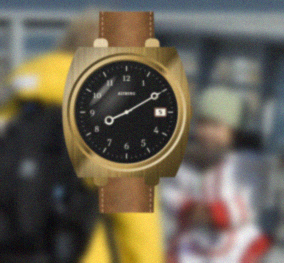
8.10
